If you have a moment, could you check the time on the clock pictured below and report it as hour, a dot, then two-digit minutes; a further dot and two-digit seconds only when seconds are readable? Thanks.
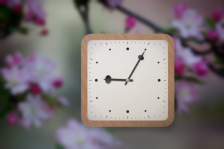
9.05
